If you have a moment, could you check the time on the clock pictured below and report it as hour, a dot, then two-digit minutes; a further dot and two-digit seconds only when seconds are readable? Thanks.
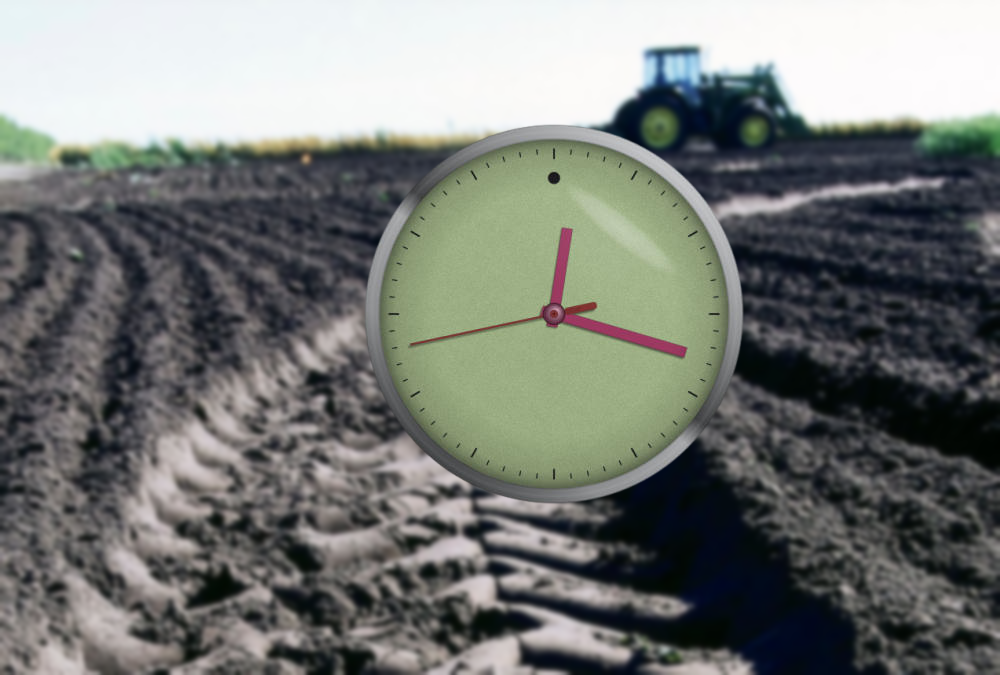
12.17.43
